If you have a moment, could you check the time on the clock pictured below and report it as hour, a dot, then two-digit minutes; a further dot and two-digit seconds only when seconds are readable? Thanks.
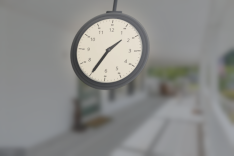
1.35
